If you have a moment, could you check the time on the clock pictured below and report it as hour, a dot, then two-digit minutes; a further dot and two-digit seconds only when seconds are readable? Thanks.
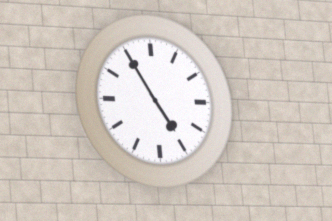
4.55
